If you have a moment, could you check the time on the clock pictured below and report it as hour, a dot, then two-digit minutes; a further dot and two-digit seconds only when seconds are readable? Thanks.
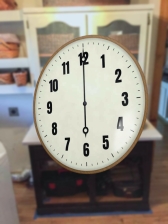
6.00
